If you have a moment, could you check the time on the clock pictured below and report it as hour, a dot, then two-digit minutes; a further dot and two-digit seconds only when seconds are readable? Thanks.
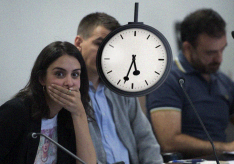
5.33
